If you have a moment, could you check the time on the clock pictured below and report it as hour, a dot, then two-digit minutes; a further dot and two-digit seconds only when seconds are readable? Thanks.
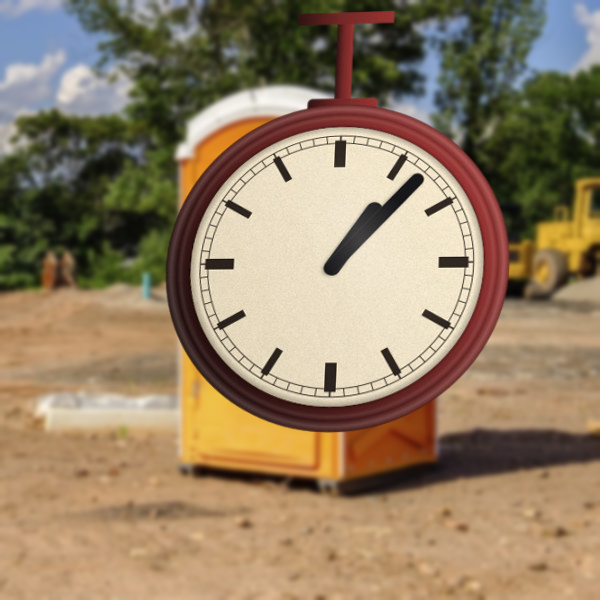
1.07
